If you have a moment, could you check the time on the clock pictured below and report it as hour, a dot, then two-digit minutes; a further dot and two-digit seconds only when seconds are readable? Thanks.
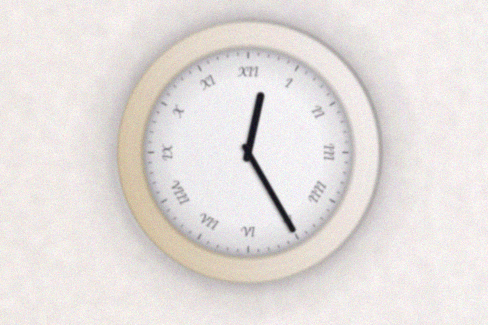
12.25
